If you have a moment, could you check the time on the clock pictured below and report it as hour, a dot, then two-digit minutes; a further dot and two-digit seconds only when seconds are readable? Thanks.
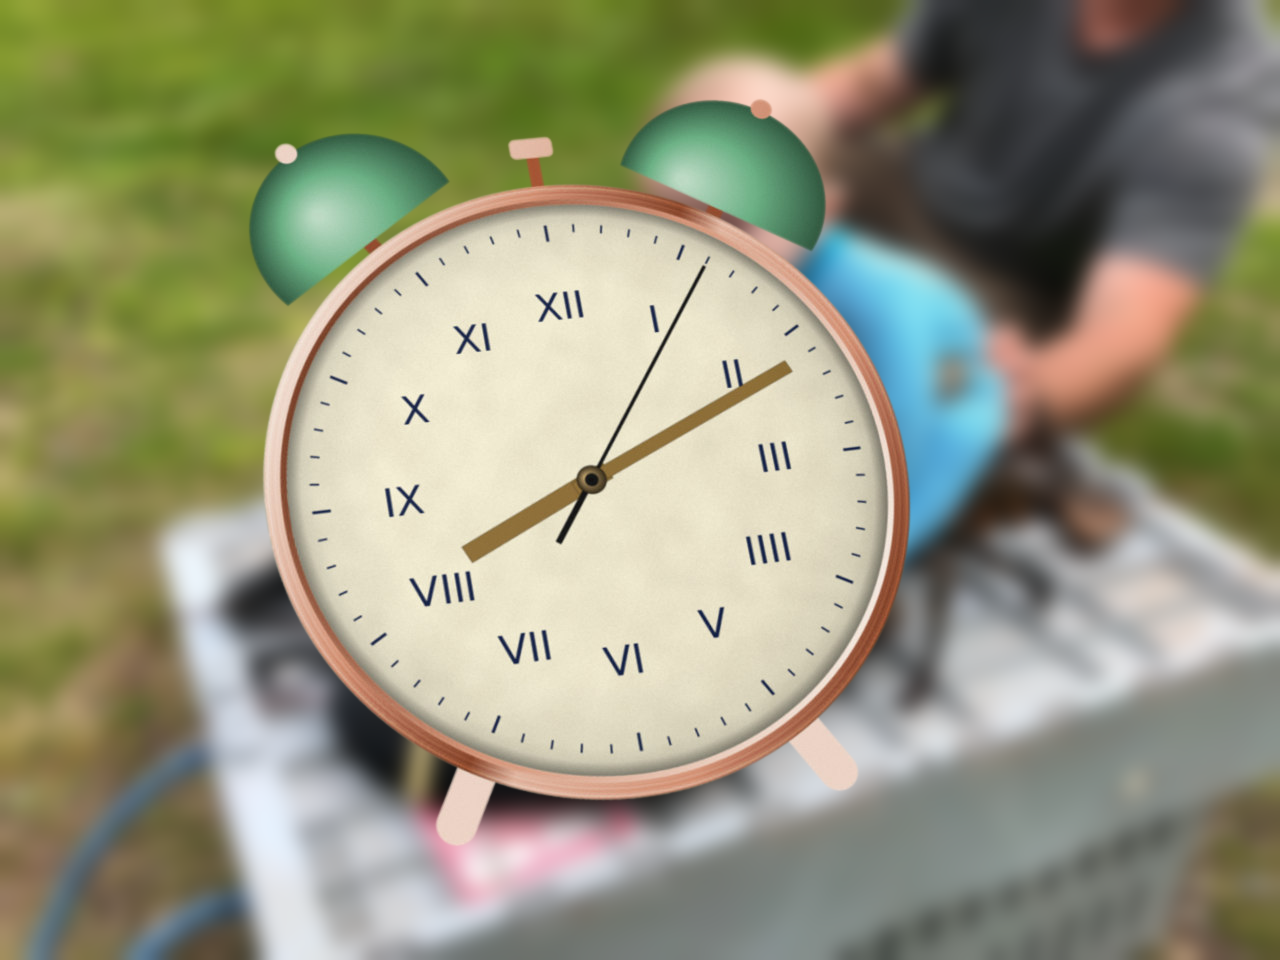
8.11.06
